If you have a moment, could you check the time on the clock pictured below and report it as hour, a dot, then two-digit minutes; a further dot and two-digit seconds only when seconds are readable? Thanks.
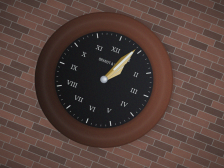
1.04
